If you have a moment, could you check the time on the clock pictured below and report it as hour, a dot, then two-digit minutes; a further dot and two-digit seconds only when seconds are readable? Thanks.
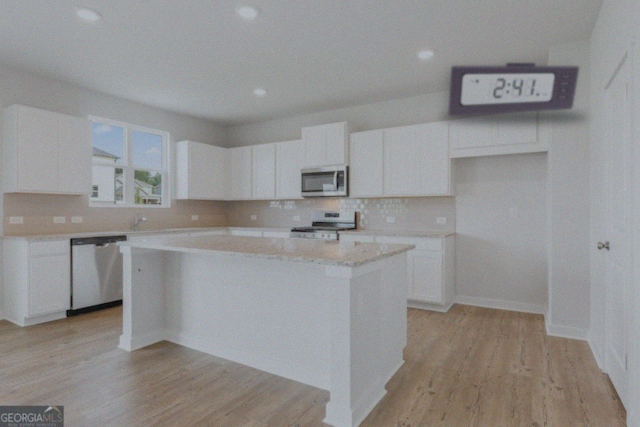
2.41
